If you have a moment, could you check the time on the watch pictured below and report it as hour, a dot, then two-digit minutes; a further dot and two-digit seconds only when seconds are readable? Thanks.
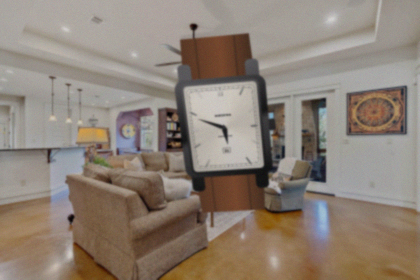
5.49
